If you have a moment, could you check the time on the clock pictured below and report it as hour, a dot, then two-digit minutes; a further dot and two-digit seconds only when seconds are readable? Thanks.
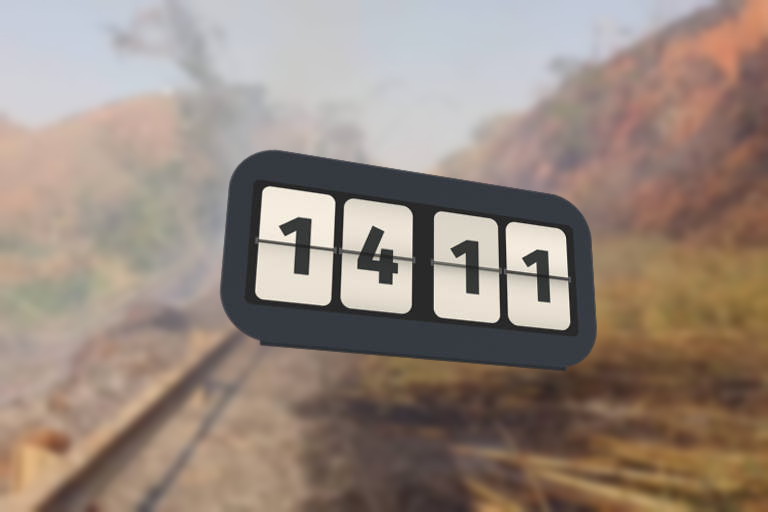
14.11
